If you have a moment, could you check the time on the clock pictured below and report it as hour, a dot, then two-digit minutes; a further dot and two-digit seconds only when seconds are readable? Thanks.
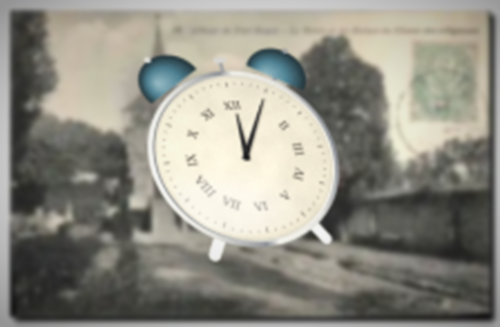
12.05
